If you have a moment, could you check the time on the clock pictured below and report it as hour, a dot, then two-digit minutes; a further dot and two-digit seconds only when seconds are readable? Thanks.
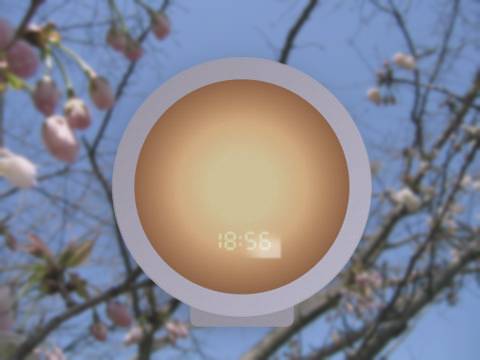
18.56
